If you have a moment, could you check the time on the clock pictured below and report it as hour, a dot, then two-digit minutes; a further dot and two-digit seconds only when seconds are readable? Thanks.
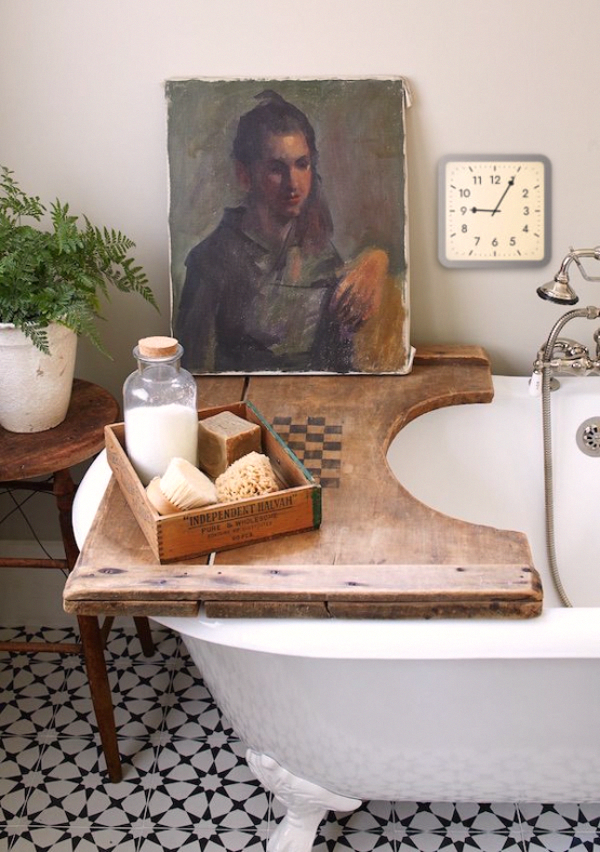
9.05
